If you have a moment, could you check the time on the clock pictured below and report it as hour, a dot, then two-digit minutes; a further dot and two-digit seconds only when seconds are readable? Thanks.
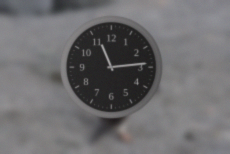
11.14
